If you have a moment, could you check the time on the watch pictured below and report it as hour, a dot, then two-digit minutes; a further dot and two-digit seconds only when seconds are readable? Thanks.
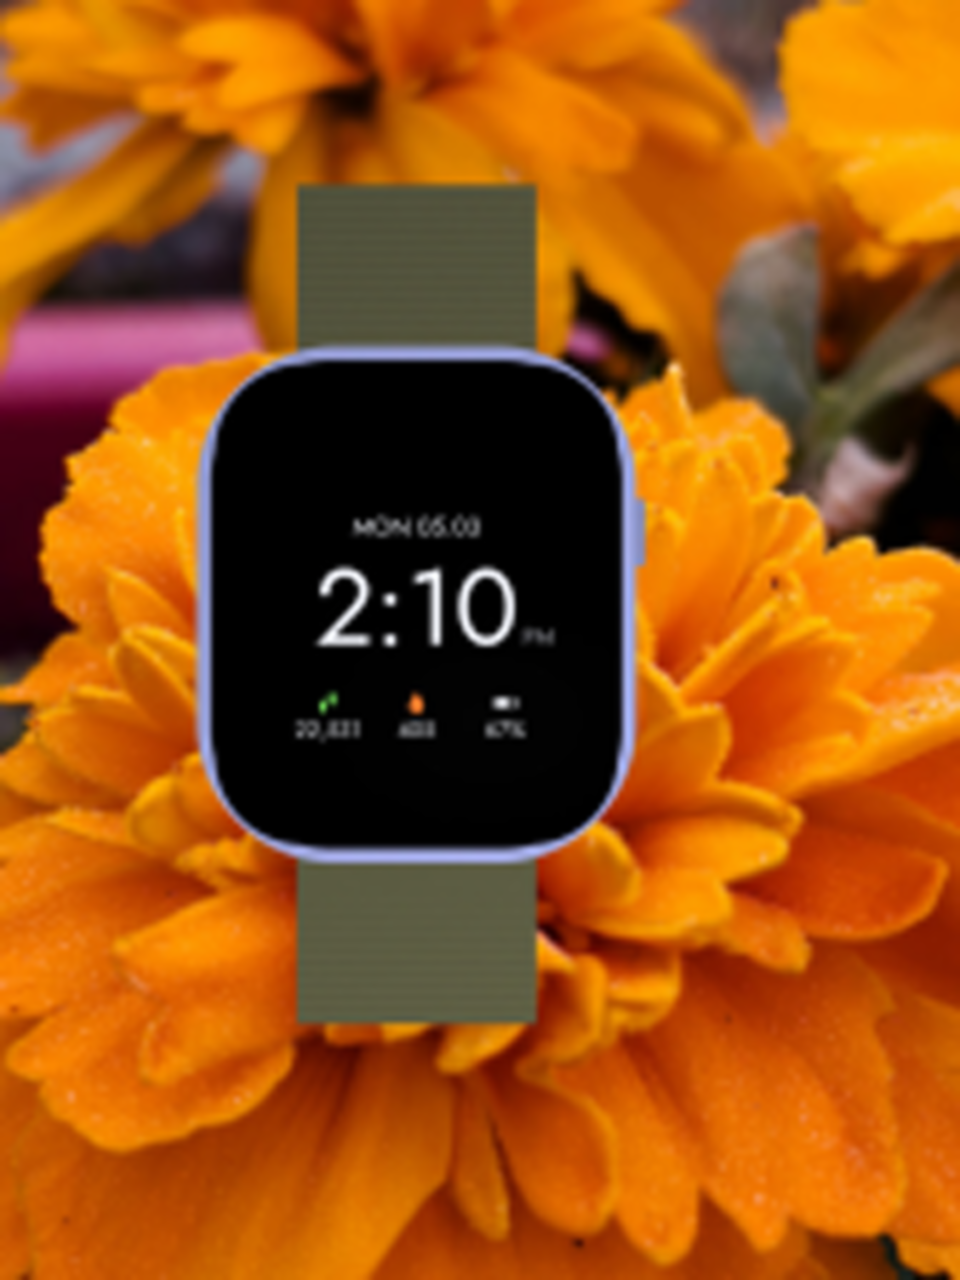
2.10
